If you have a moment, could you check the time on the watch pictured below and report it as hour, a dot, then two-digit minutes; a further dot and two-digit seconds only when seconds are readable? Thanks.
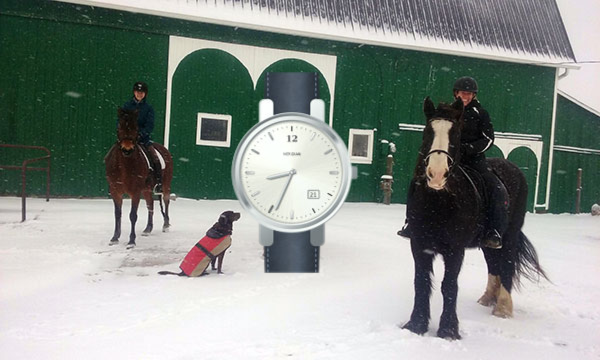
8.34
